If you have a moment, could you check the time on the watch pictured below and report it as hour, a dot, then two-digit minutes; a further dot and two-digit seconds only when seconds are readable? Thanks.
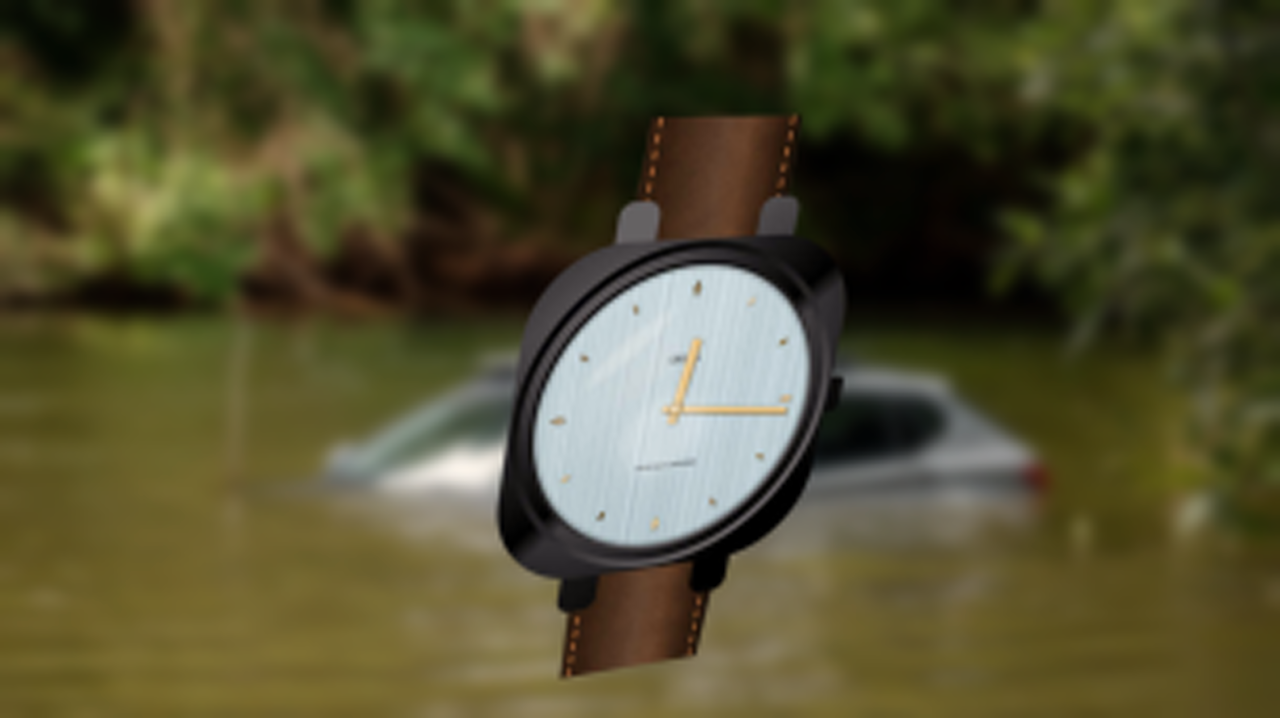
12.16
